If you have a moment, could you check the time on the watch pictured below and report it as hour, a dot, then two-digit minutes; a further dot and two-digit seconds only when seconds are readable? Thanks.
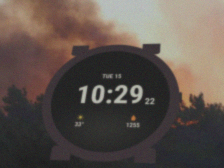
10.29
